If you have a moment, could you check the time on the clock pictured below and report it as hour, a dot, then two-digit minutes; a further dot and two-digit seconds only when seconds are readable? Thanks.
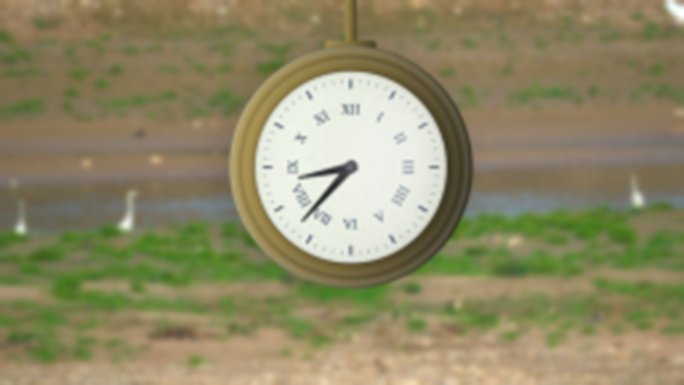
8.37
